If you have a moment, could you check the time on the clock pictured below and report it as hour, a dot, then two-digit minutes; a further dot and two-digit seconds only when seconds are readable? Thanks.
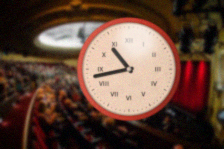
10.43
